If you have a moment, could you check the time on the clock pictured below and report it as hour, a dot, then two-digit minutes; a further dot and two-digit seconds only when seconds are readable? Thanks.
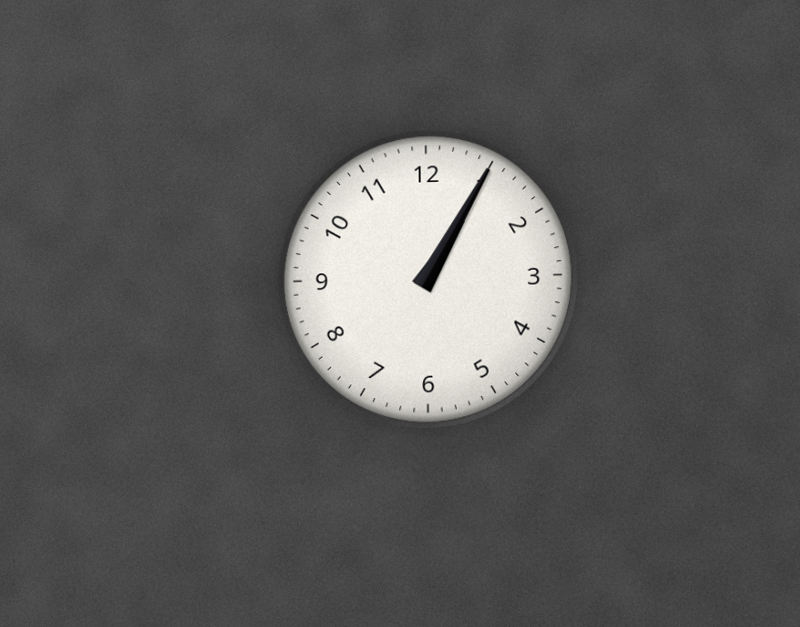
1.05
